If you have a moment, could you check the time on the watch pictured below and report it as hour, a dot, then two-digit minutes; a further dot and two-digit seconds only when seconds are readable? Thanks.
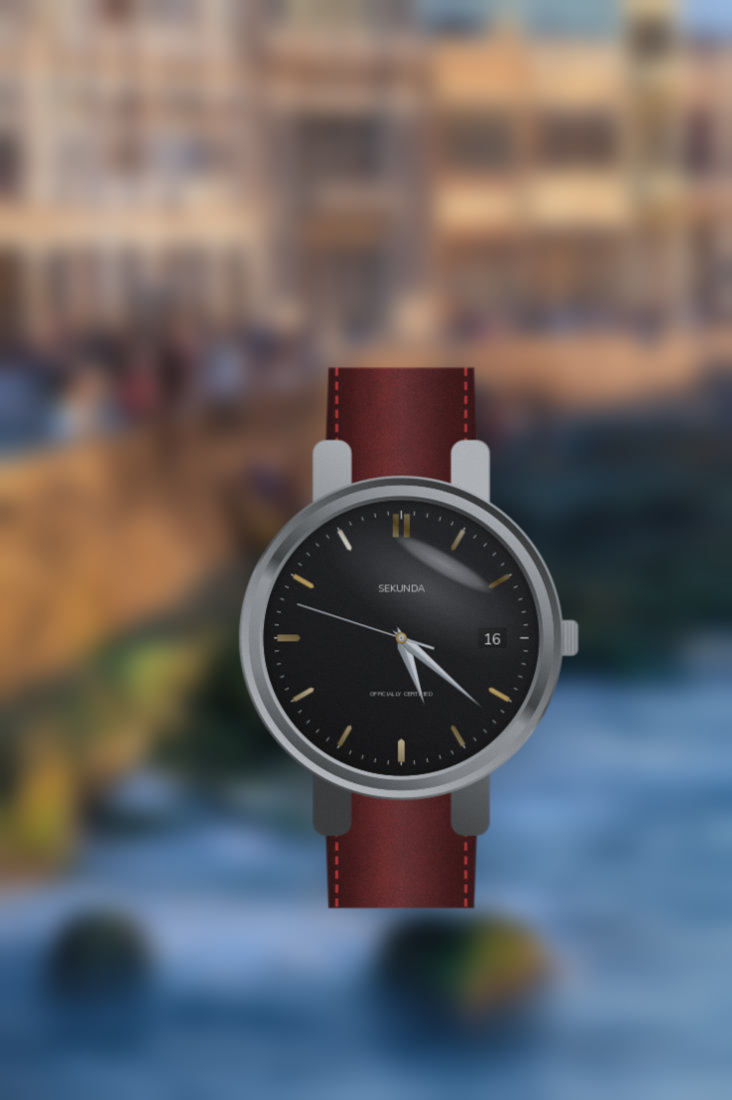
5.21.48
